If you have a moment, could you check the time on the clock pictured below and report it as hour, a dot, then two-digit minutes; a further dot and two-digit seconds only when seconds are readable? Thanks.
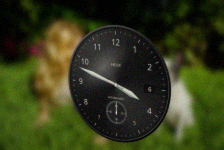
3.48
